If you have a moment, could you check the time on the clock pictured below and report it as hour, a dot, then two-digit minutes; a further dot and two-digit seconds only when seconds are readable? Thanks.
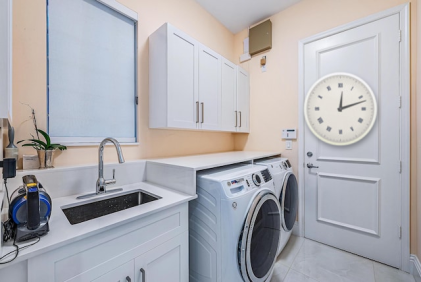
12.12
